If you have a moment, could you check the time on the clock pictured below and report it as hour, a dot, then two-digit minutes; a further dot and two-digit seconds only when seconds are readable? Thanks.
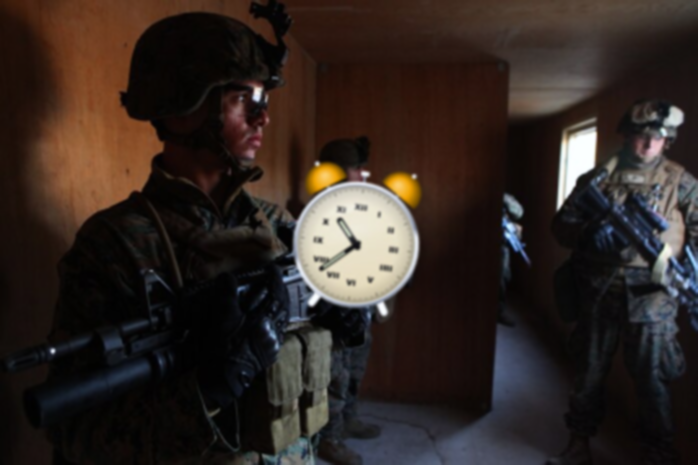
10.38
